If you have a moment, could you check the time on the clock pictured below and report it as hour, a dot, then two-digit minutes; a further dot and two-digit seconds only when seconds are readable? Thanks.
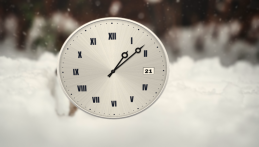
1.08
